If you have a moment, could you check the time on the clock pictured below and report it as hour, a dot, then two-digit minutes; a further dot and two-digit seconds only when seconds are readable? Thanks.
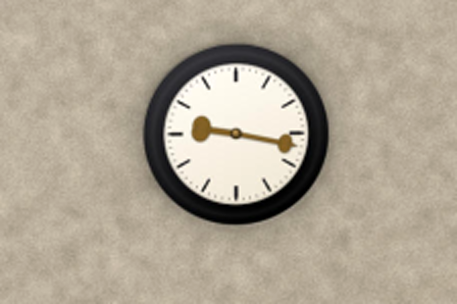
9.17
